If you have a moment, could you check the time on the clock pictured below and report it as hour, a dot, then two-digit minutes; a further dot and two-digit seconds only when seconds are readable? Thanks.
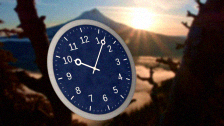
10.07
